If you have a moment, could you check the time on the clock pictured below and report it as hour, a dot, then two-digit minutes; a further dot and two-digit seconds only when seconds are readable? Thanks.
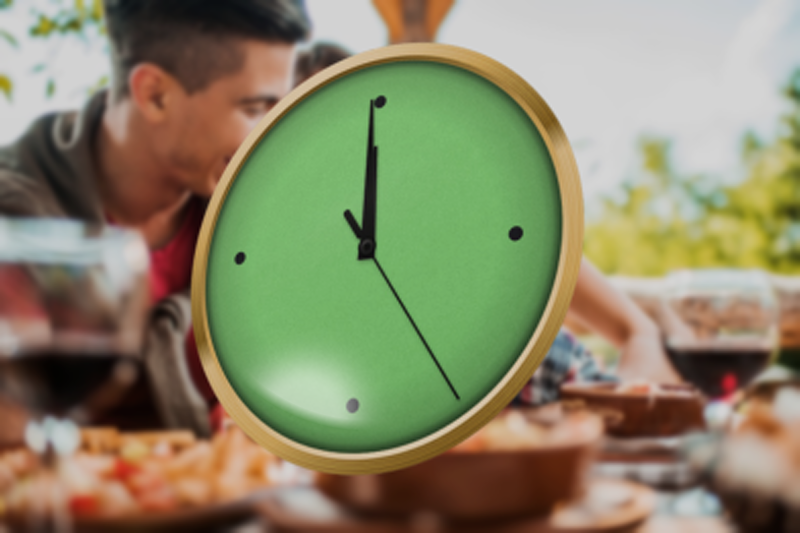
11.59.24
